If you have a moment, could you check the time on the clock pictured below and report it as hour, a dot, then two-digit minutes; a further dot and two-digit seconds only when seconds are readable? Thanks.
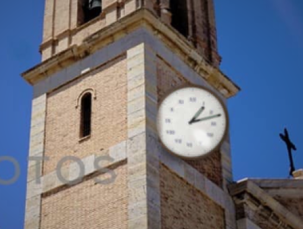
1.12
